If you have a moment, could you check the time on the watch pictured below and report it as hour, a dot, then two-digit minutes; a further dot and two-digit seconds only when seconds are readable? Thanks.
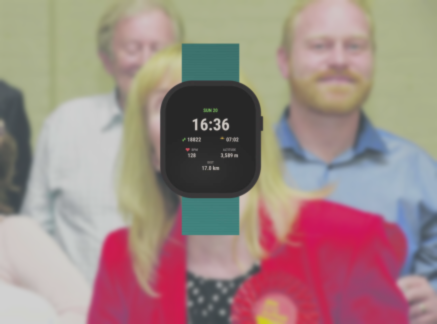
16.36
